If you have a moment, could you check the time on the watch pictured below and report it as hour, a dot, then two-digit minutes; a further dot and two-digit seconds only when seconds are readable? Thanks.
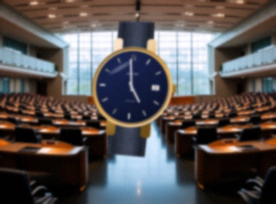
4.59
